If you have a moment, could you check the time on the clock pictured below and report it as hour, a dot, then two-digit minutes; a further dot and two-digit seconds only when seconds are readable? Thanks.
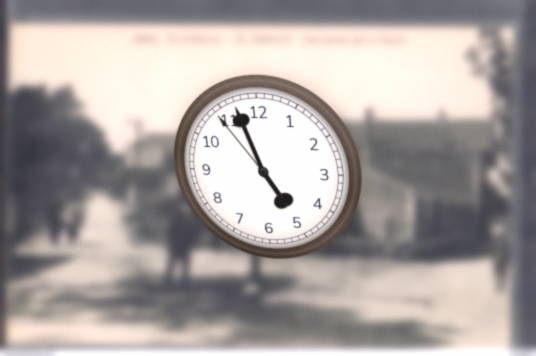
4.56.54
